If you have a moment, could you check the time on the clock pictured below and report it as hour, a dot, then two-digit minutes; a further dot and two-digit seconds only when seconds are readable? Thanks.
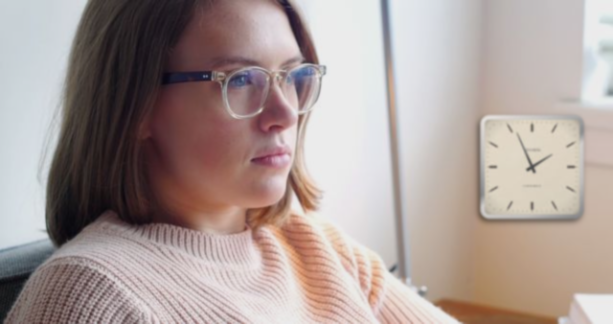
1.56
